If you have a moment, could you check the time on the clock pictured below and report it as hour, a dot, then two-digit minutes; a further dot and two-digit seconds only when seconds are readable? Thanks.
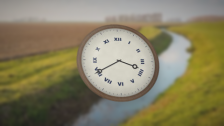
3.40
